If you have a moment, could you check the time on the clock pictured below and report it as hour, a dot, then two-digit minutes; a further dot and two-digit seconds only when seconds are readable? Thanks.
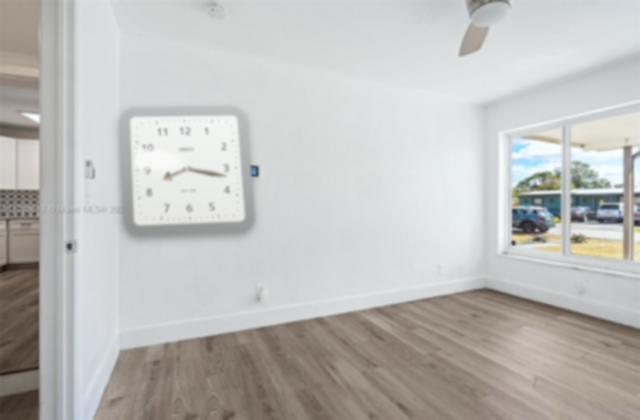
8.17
